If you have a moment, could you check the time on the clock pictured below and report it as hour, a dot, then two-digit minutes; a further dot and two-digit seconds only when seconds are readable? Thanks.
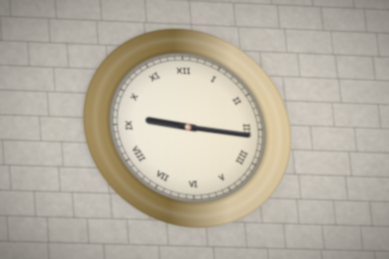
9.16
